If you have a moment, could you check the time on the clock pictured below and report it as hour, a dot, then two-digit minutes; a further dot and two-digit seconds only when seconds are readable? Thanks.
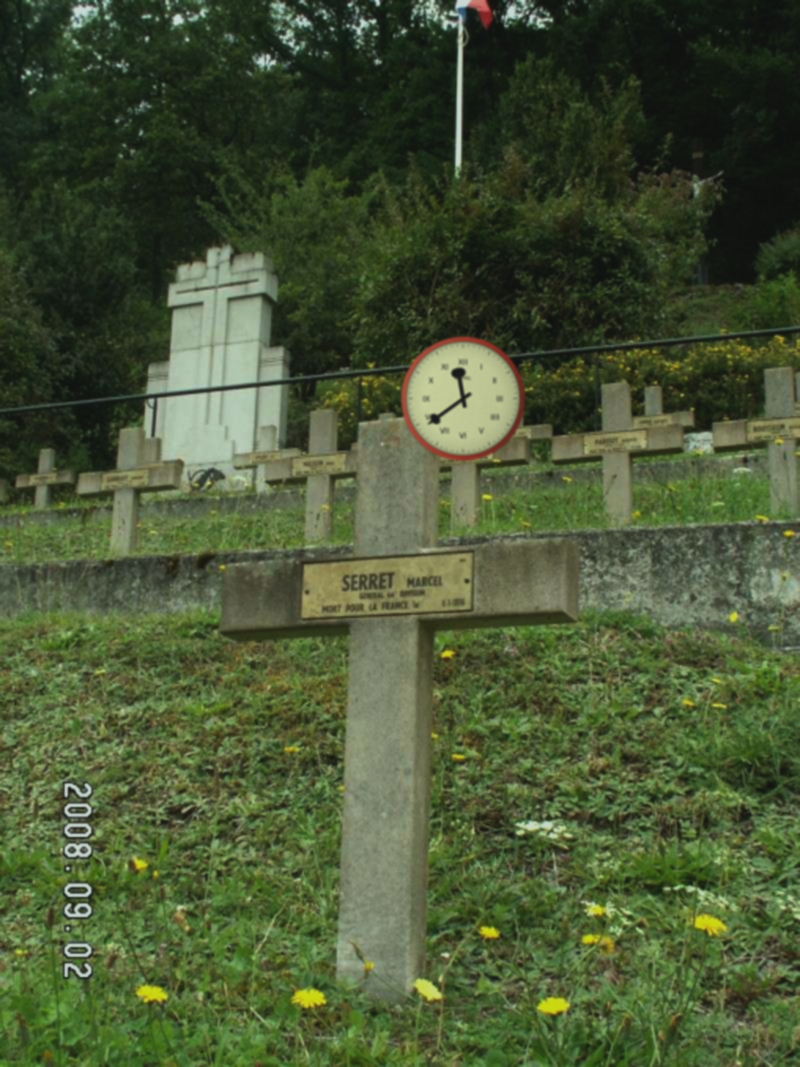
11.39
